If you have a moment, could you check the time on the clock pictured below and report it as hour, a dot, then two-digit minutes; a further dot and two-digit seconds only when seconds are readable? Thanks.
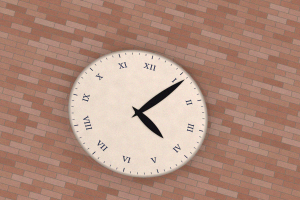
4.06
